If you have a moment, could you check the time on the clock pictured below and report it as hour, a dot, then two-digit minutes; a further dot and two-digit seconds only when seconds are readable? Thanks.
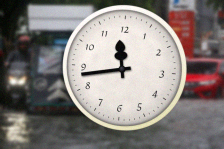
11.43
